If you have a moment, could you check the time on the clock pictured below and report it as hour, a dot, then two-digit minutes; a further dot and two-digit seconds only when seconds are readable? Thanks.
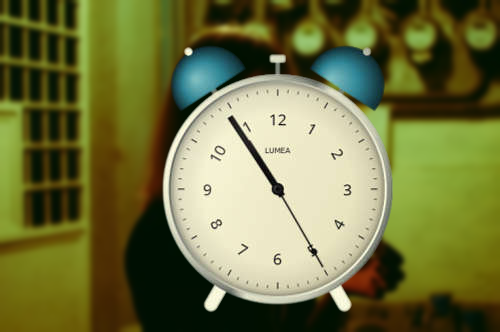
10.54.25
